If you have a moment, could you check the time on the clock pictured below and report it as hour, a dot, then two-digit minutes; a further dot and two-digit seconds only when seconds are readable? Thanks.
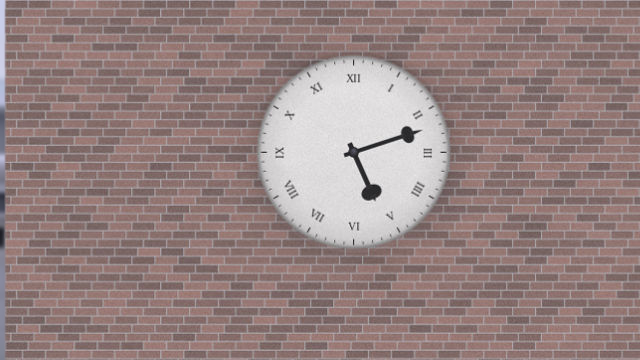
5.12
